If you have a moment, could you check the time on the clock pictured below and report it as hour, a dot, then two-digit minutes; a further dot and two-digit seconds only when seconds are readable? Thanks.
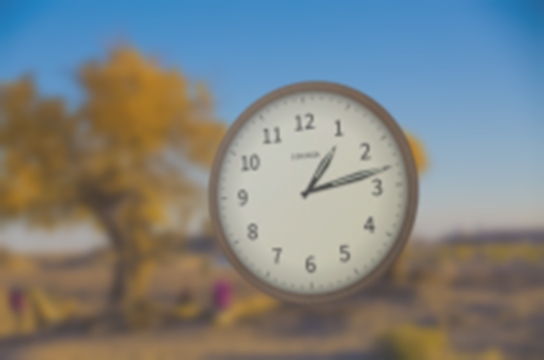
1.13
